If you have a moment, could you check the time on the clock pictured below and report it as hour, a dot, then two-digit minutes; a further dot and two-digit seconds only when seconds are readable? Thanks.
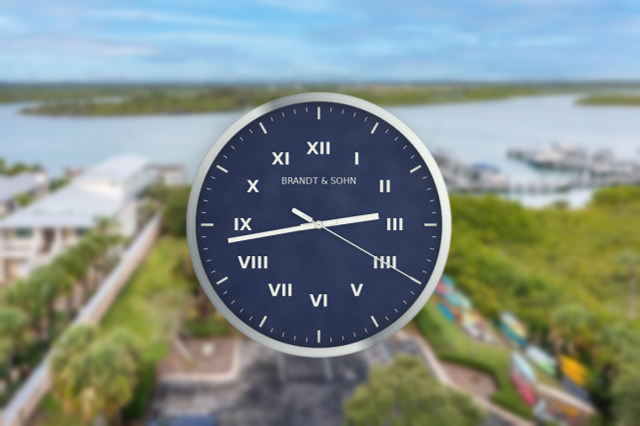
2.43.20
